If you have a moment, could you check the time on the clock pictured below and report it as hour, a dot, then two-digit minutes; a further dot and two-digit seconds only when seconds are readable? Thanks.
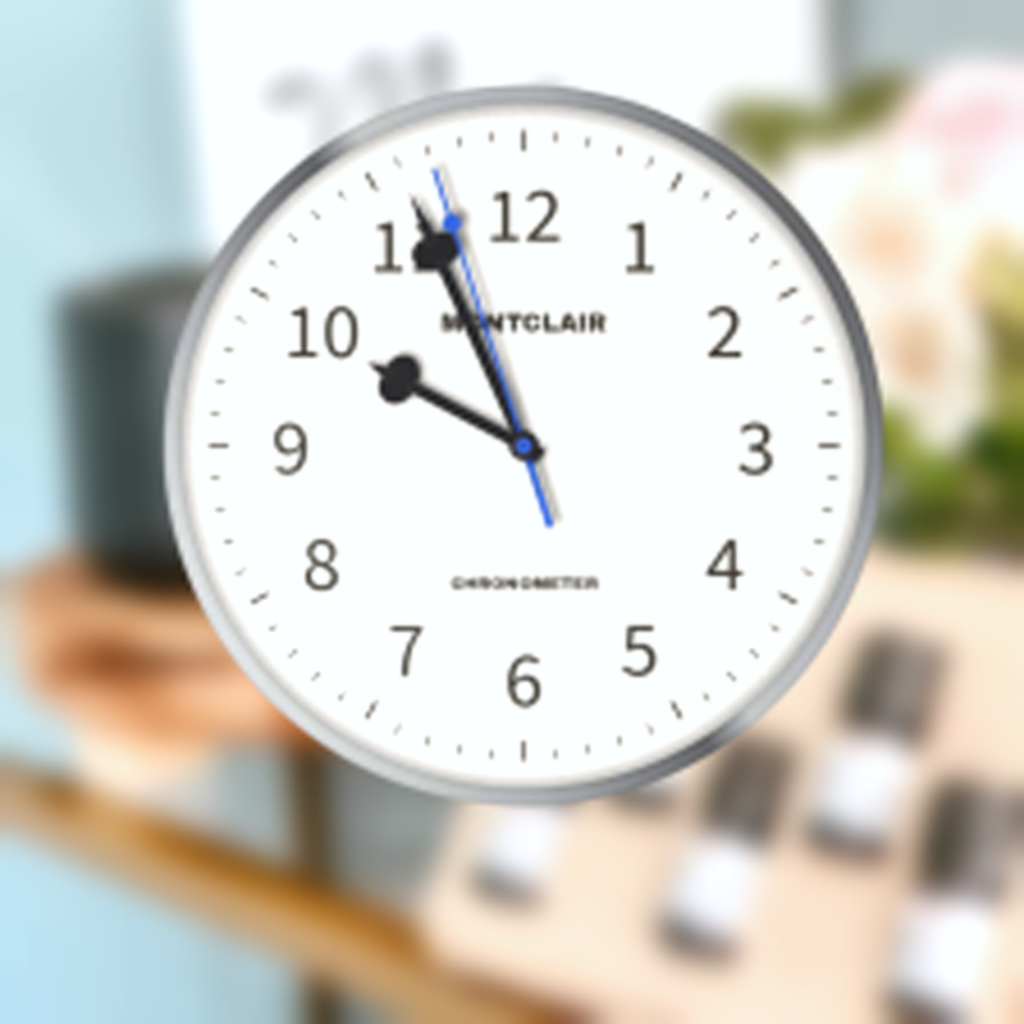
9.55.57
